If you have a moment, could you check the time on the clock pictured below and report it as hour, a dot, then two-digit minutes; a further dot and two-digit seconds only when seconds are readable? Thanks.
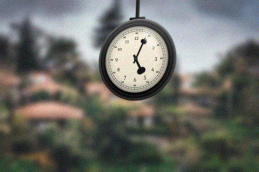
5.04
